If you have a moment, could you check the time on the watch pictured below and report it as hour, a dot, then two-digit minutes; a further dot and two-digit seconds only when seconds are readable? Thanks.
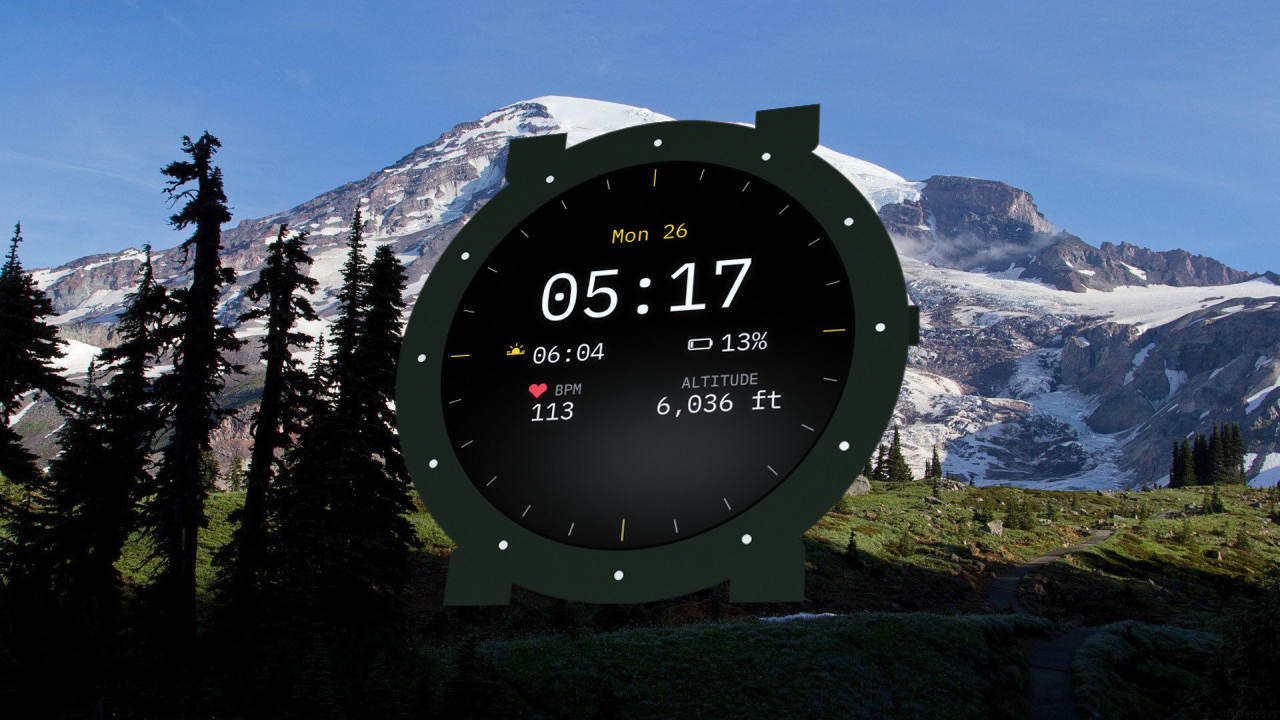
5.17
